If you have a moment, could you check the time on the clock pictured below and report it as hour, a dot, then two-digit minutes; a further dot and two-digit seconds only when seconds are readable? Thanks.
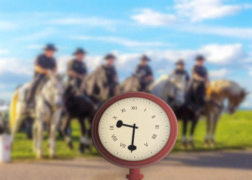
9.31
